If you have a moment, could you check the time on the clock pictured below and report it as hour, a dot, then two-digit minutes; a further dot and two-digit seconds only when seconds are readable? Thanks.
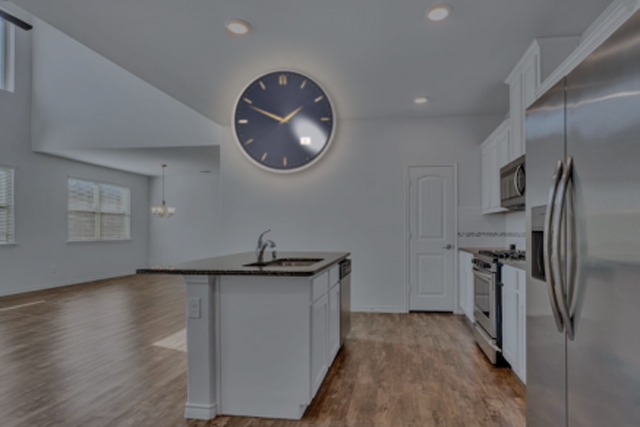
1.49
